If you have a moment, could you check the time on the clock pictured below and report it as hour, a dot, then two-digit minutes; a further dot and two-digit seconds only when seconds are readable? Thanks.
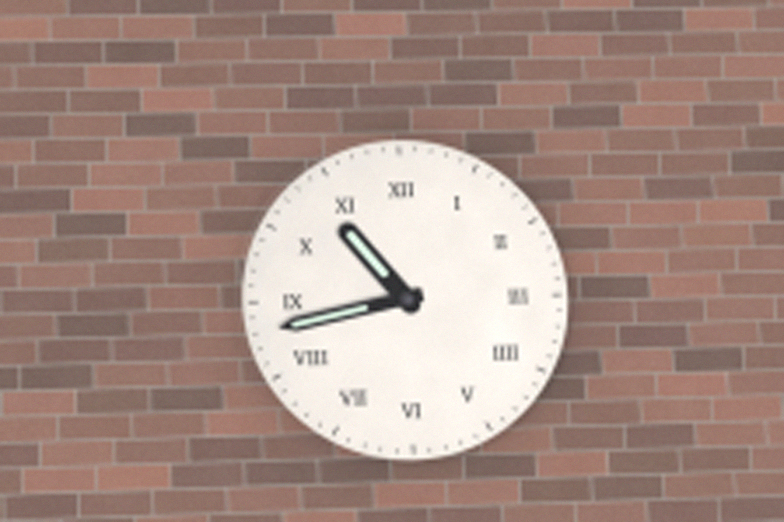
10.43
